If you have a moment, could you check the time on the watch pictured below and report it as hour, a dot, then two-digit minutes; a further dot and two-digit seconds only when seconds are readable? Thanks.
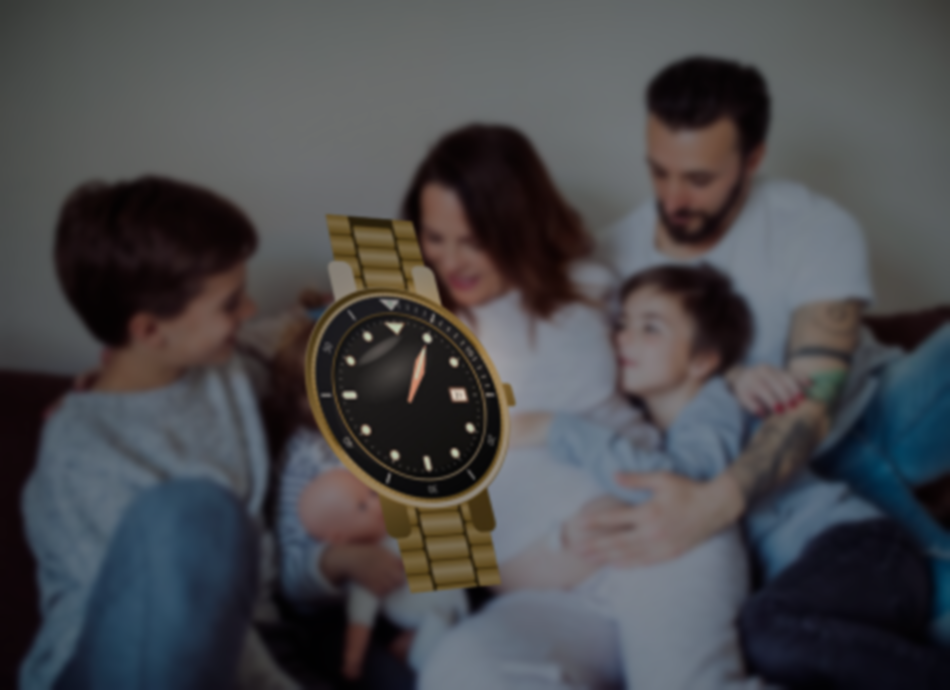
1.05
